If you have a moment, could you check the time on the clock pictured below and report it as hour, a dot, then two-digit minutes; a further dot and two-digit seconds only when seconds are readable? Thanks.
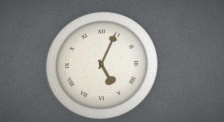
5.04
